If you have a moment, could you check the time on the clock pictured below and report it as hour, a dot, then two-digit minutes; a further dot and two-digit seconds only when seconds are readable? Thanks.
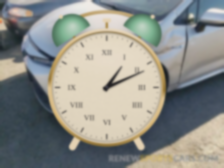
1.11
